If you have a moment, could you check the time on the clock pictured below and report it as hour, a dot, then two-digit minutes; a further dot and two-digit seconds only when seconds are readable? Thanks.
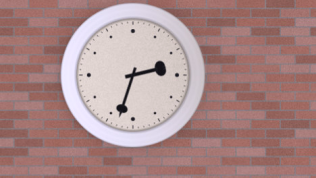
2.33
